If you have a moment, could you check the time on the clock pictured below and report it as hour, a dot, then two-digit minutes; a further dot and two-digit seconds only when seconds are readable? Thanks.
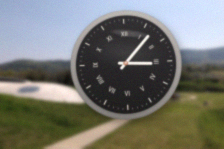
3.07
